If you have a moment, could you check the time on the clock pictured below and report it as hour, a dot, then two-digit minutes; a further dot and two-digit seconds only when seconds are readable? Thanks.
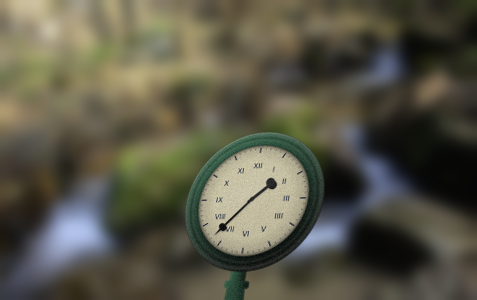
1.37
